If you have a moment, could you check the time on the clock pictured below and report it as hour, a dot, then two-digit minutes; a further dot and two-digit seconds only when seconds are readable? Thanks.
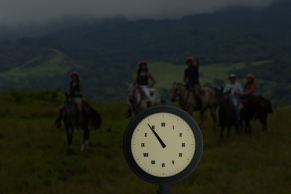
10.54
